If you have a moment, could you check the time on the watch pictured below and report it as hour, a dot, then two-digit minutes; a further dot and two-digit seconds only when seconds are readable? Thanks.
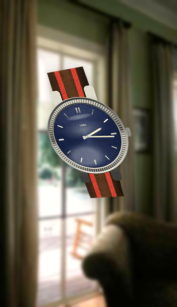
2.16
